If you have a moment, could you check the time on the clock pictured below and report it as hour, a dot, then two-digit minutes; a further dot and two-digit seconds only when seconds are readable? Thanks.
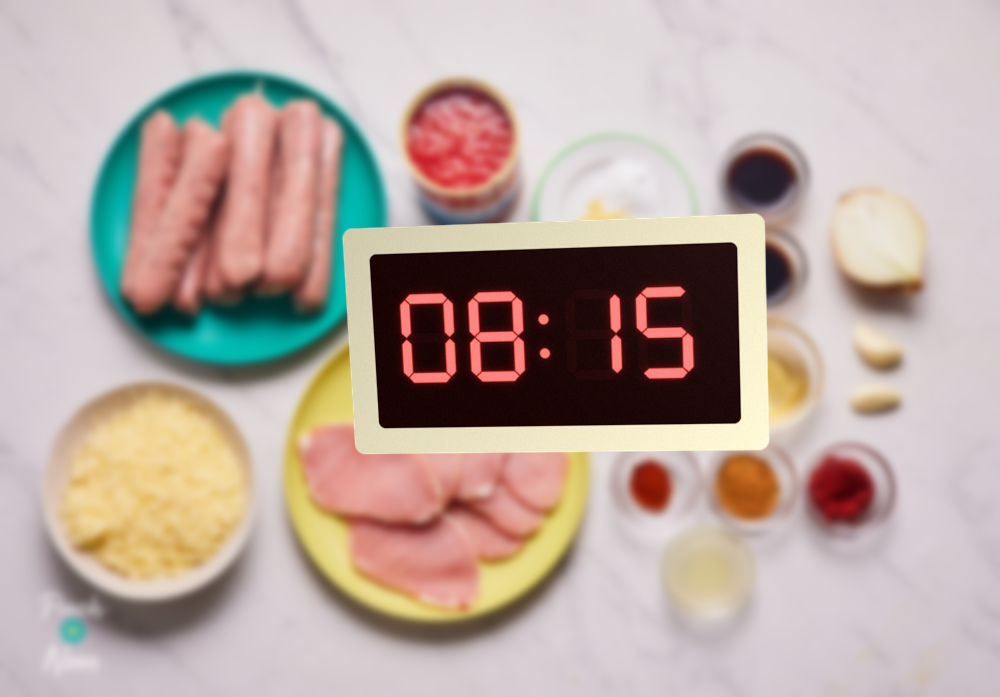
8.15
